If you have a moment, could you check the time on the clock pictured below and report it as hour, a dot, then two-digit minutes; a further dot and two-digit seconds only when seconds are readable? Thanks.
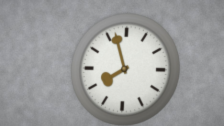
7.57
